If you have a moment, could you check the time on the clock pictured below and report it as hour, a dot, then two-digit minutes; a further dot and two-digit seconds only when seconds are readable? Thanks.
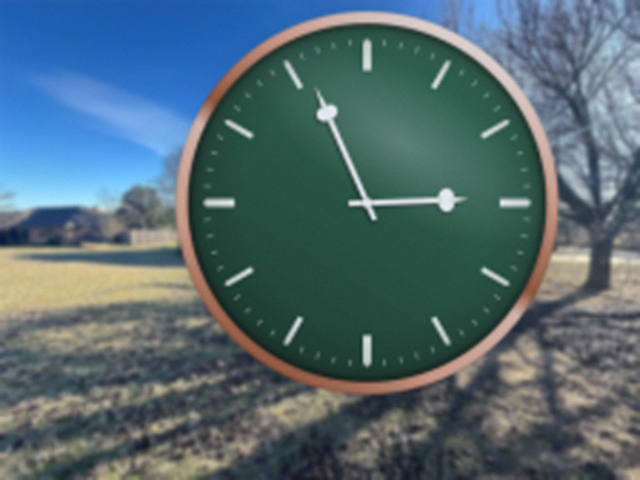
2.56
